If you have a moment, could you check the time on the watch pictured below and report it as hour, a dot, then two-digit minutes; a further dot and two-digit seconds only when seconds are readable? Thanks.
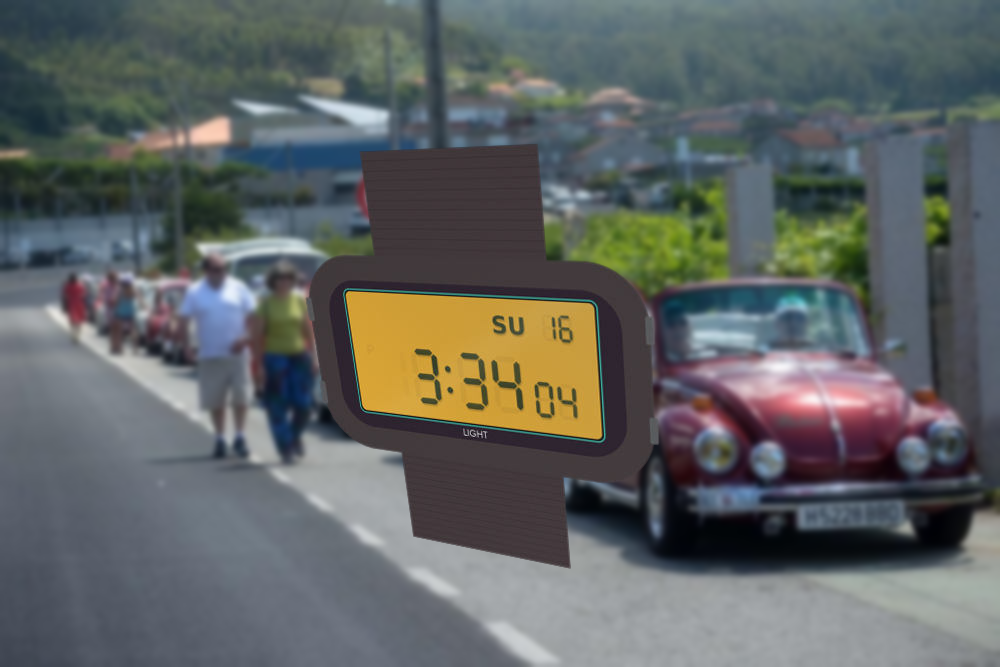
3.34.04
